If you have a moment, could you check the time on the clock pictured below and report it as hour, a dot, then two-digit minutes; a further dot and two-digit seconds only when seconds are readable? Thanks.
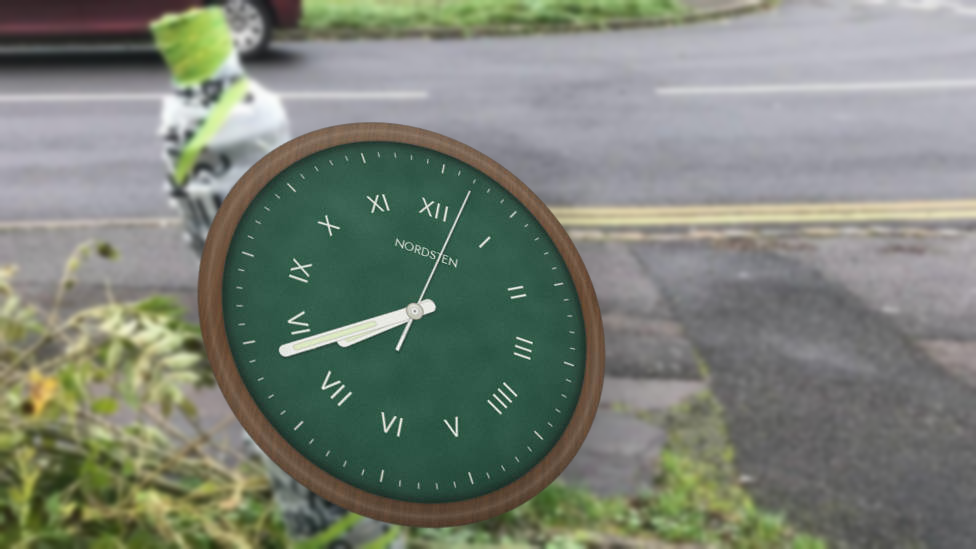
7.39.02
